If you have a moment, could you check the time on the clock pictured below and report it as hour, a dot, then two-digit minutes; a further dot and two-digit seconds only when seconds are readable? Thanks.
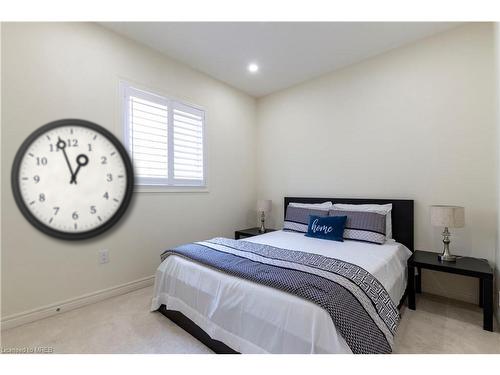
12.57
